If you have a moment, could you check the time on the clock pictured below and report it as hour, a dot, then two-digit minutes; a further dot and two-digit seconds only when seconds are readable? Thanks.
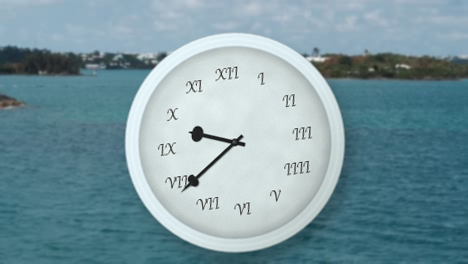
9.39
